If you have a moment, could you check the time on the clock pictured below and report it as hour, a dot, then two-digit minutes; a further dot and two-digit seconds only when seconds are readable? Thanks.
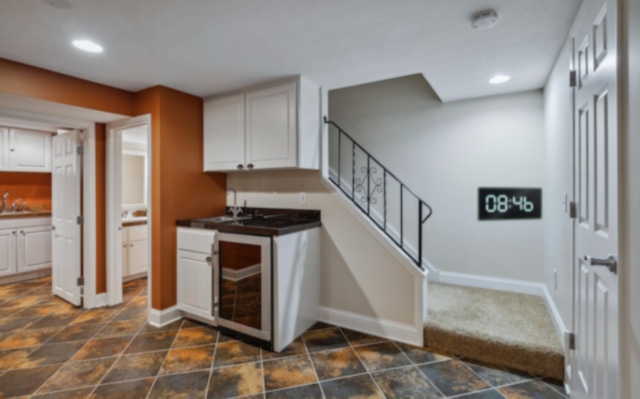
8.46
